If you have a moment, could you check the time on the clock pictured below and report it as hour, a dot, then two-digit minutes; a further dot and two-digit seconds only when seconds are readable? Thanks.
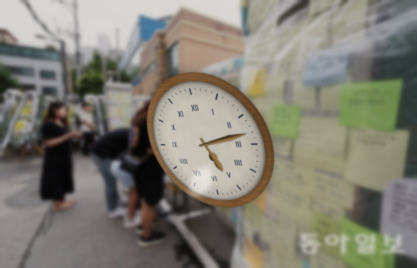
5.13
